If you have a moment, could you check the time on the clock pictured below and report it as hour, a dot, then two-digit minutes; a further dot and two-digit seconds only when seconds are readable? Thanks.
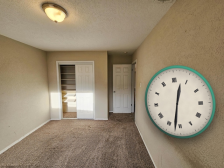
12.32
